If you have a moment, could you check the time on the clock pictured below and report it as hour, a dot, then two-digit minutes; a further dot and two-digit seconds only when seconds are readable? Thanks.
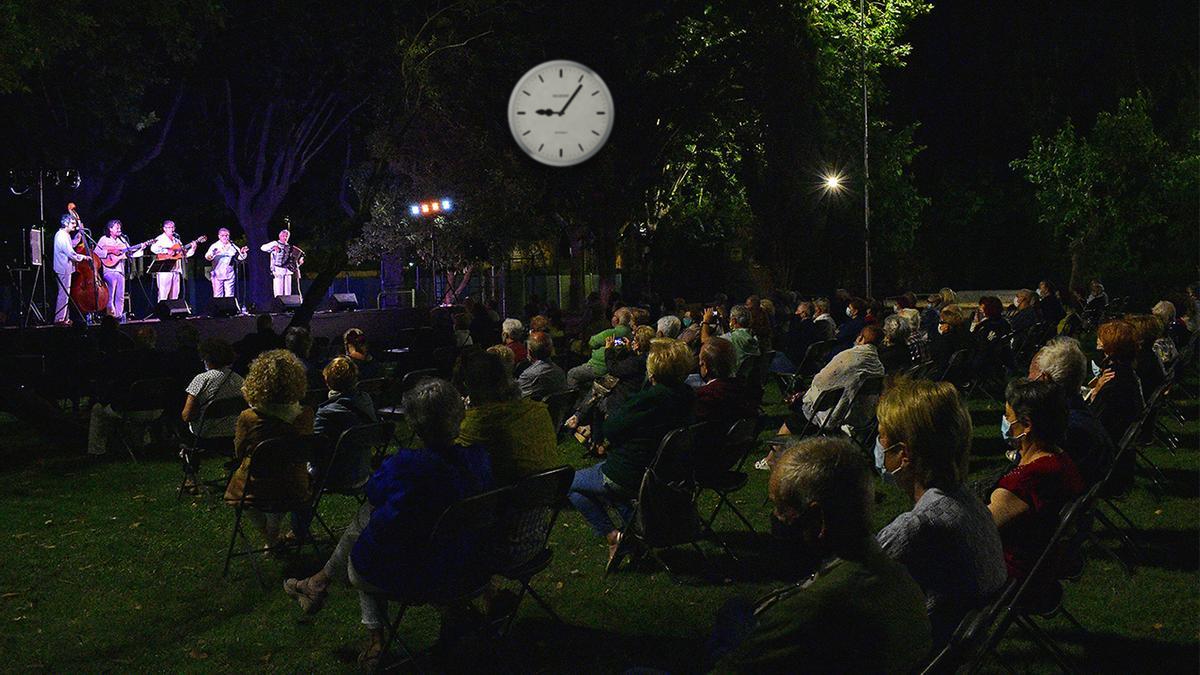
9.06
